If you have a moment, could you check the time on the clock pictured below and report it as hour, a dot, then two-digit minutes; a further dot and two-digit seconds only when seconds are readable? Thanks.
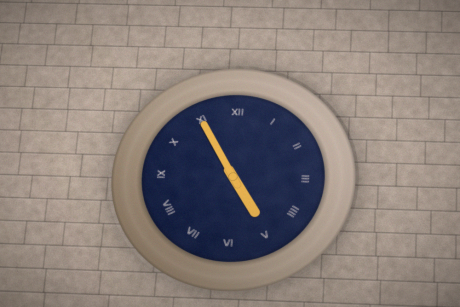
4.55
